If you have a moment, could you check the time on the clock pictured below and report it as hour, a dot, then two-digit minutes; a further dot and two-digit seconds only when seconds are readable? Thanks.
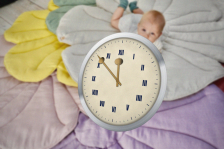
11.52
